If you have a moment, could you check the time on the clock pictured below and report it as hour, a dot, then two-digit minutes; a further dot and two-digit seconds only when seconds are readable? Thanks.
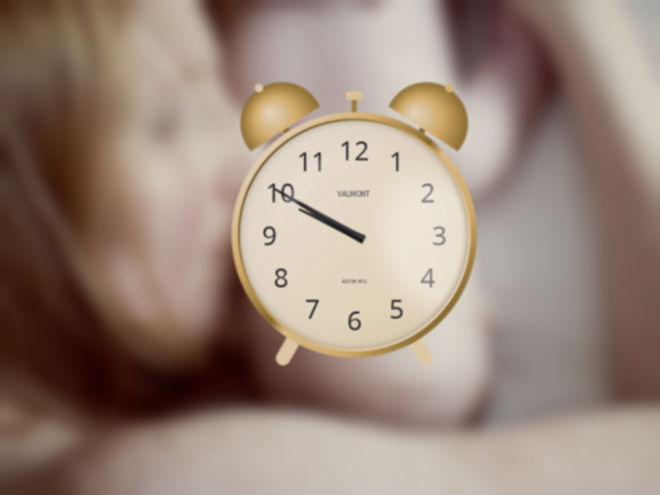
9.50
